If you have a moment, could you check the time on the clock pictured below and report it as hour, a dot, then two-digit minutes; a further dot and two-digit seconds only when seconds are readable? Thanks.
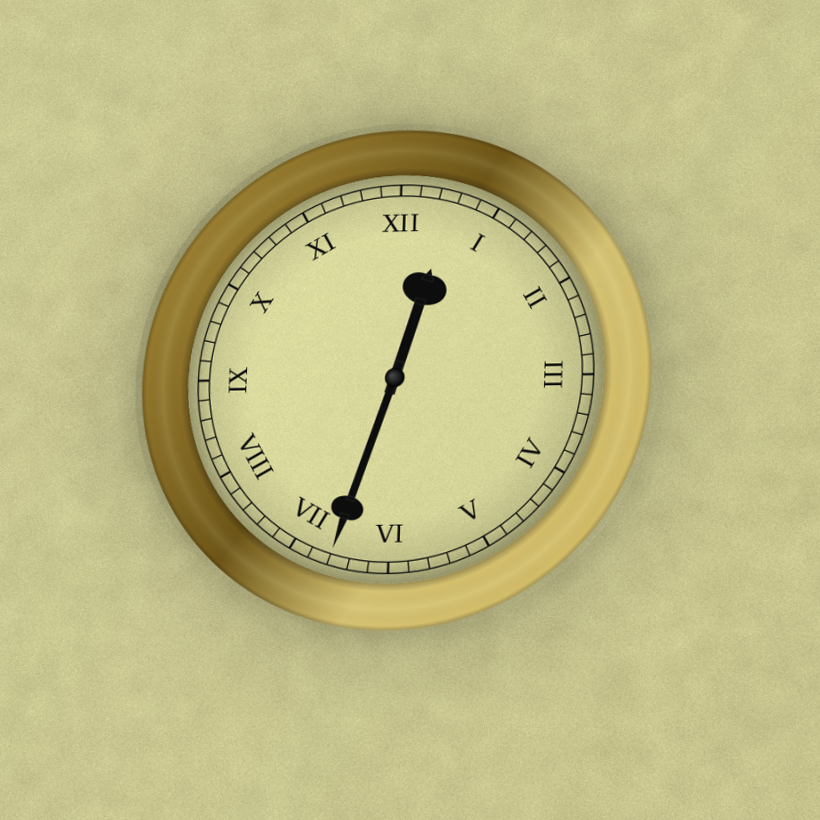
12.33
